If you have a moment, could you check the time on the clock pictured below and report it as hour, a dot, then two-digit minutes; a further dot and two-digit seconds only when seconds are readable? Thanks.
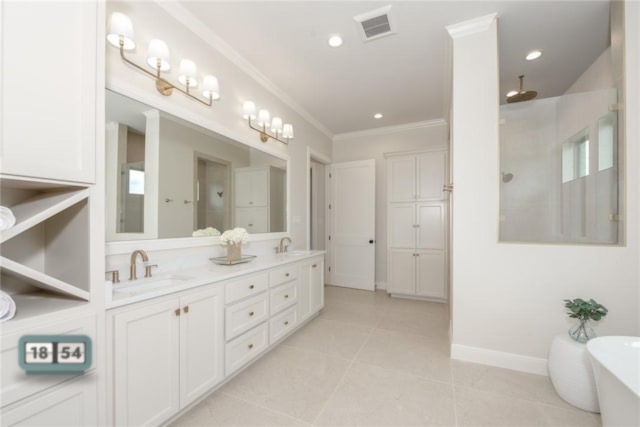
18.54
